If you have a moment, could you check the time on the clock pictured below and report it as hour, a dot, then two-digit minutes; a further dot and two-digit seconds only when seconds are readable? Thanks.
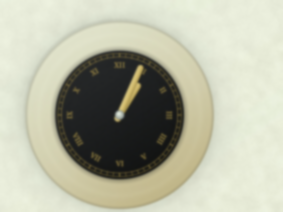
1.04
